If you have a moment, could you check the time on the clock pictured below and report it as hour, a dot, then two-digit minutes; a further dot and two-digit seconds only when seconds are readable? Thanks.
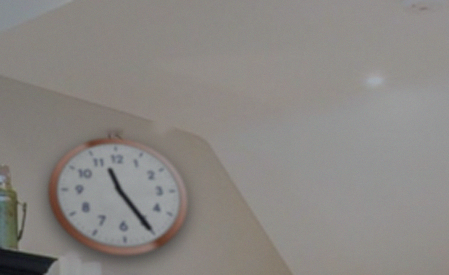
11.25
